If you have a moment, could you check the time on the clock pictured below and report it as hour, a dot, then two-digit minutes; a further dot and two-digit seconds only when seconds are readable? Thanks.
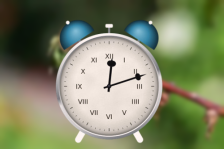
12.12
